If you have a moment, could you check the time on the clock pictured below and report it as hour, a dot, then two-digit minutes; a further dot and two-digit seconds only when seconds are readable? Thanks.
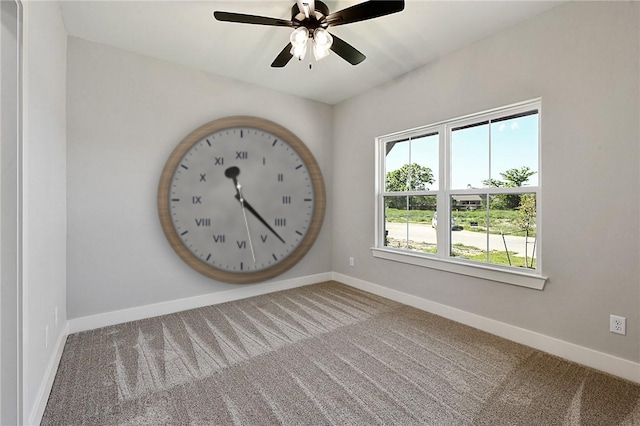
11.22.28
